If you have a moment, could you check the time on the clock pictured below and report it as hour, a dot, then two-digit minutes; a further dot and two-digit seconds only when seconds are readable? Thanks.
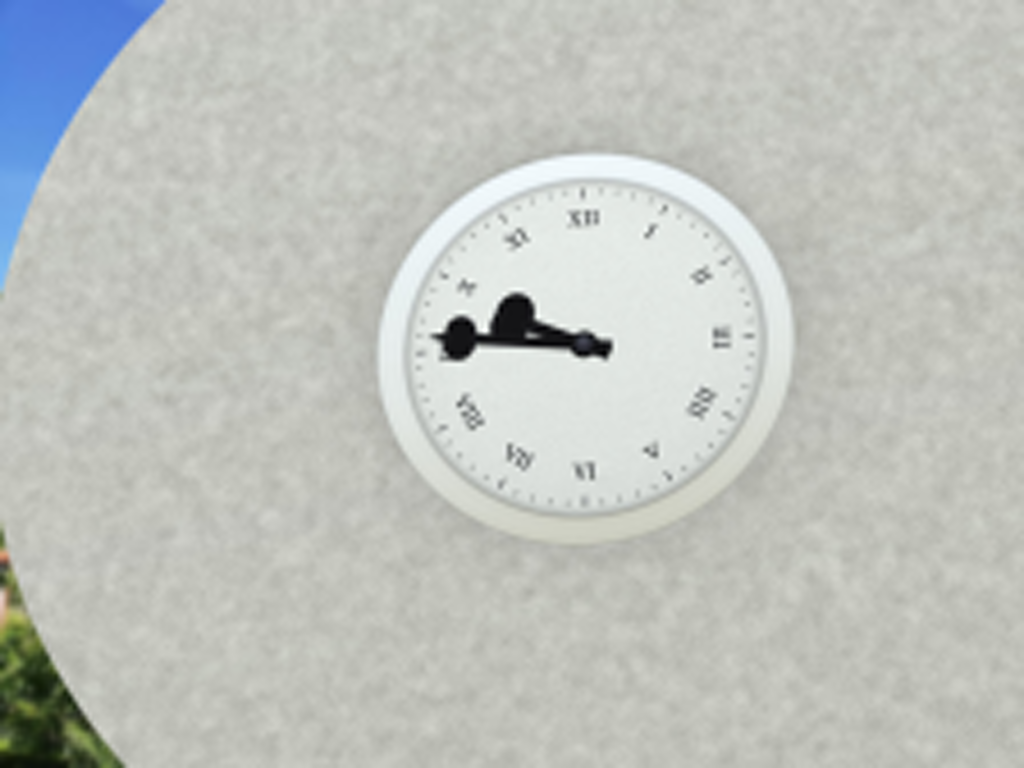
9.46
